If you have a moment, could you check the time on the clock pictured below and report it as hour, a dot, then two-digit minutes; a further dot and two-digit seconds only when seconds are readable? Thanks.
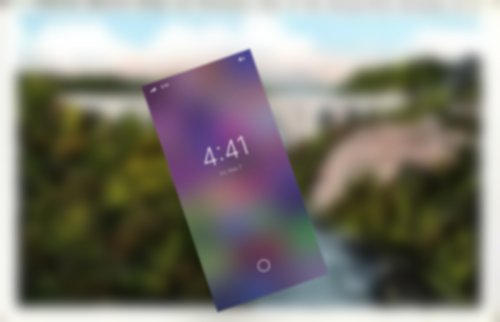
4.41
